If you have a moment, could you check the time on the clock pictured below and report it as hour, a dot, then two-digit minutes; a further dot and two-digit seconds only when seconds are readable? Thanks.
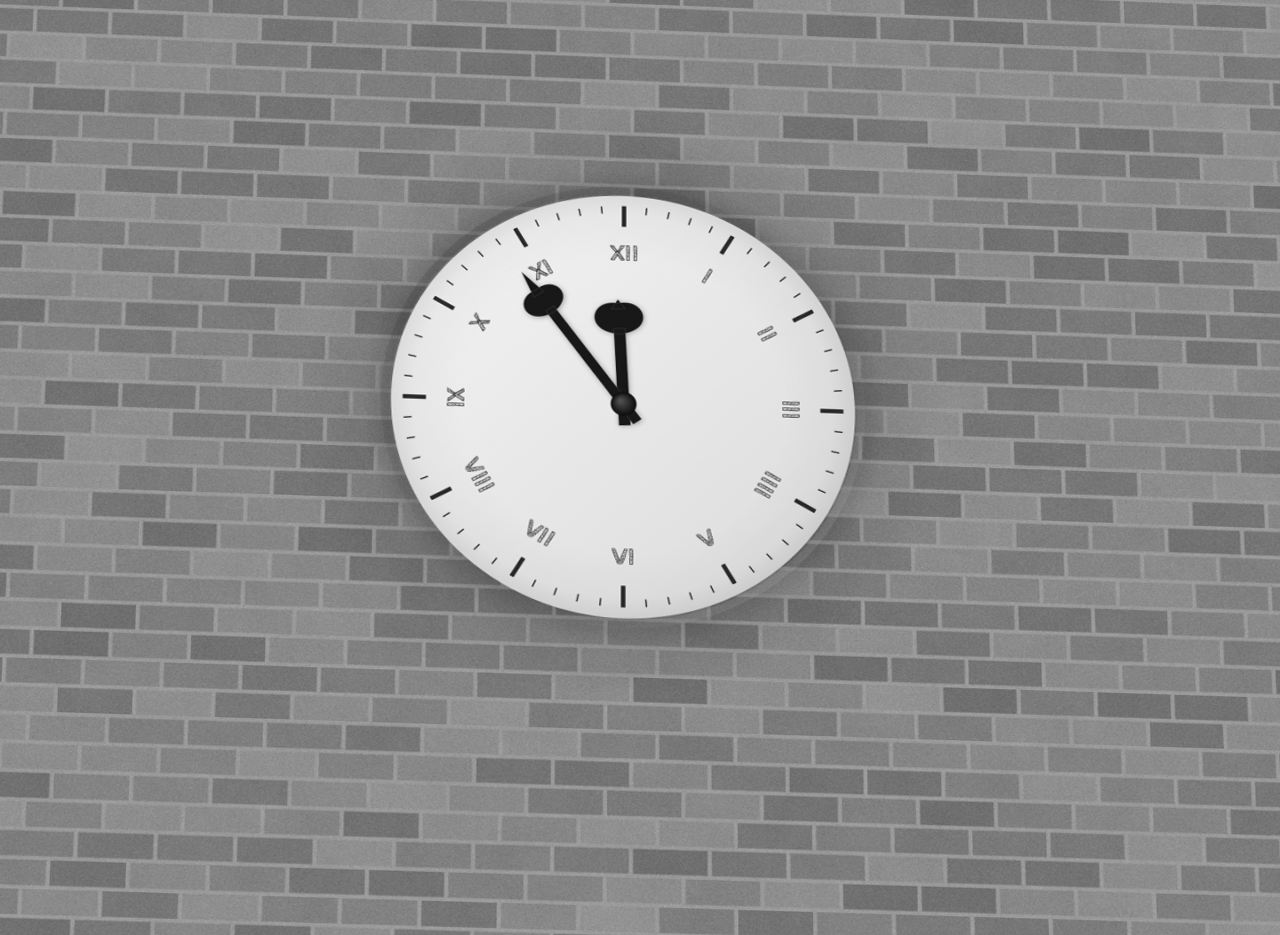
11.54
